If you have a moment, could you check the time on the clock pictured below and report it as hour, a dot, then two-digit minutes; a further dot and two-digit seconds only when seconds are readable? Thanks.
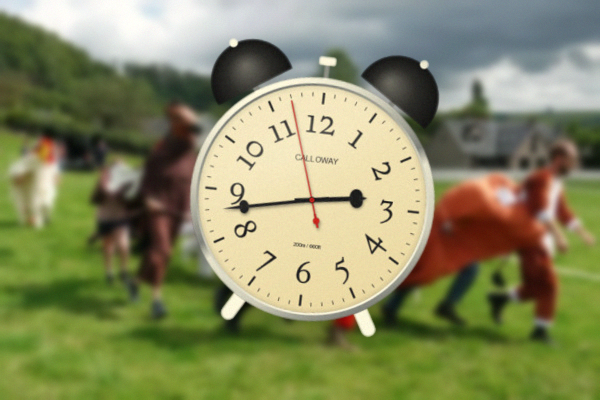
2.42.57
